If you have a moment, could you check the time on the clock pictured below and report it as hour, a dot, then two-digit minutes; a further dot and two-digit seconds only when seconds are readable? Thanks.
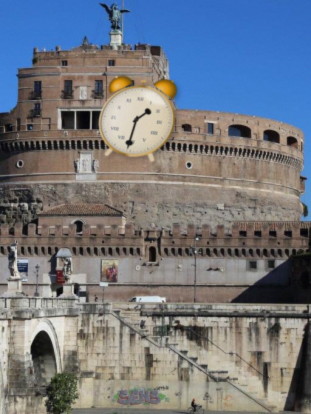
1.31
